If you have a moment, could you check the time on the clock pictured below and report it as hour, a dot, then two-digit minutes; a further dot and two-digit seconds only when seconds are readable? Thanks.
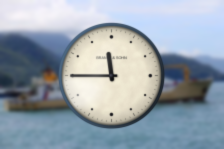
11.45
